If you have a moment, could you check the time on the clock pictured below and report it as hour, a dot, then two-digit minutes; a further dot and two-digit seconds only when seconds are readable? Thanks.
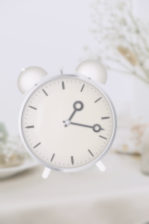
1.18
